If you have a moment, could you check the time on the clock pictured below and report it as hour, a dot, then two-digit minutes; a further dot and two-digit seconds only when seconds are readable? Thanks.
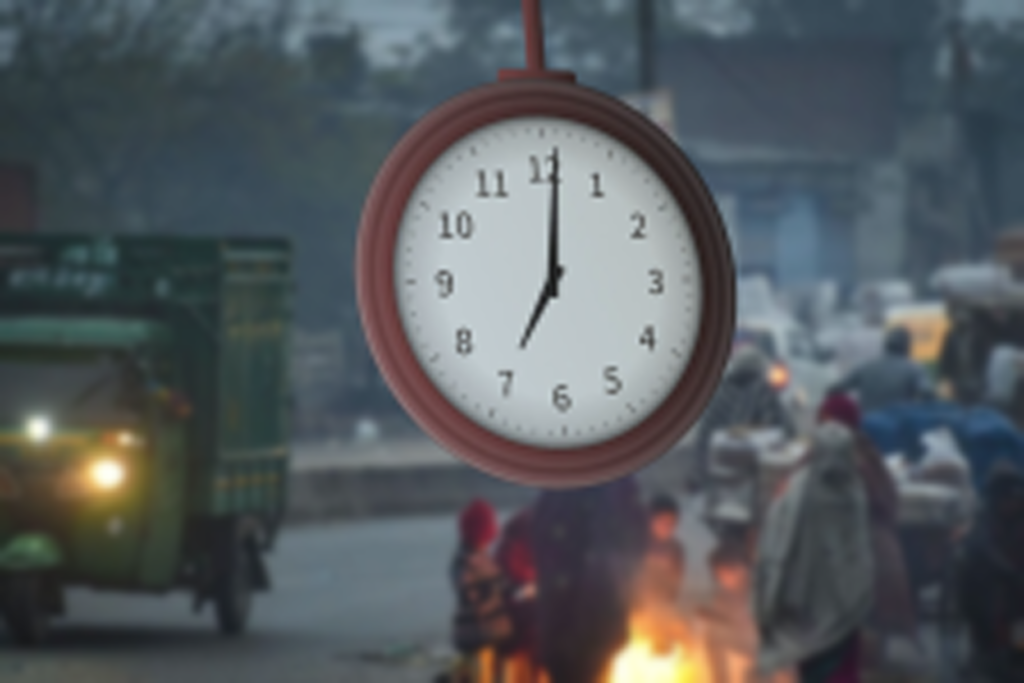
7.01
